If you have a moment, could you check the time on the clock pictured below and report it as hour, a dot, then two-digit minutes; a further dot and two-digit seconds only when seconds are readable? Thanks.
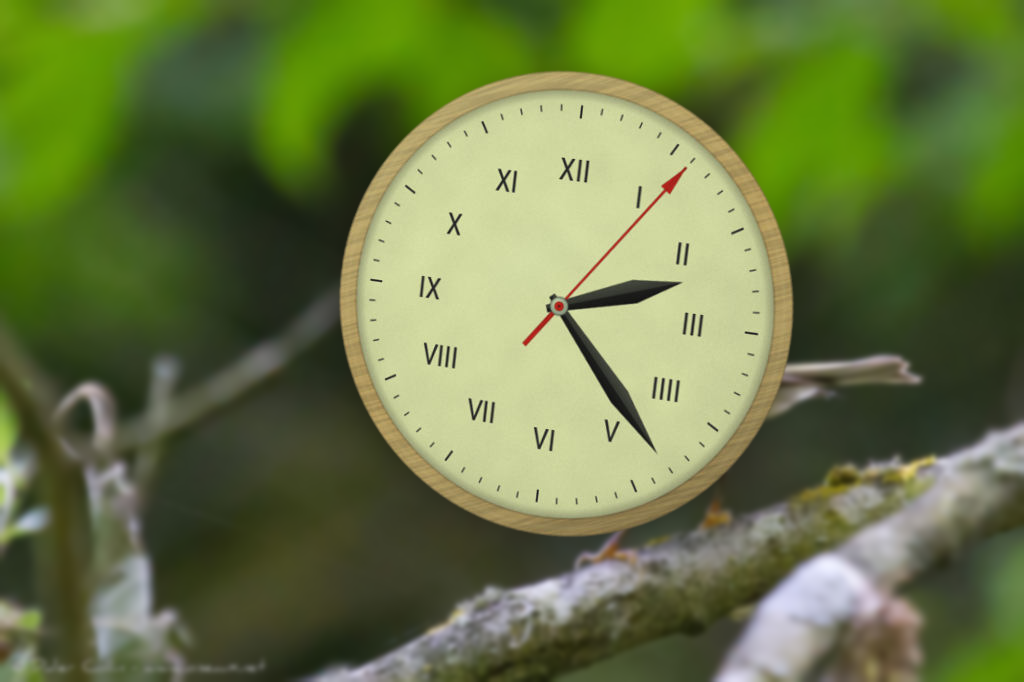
2.23.06
